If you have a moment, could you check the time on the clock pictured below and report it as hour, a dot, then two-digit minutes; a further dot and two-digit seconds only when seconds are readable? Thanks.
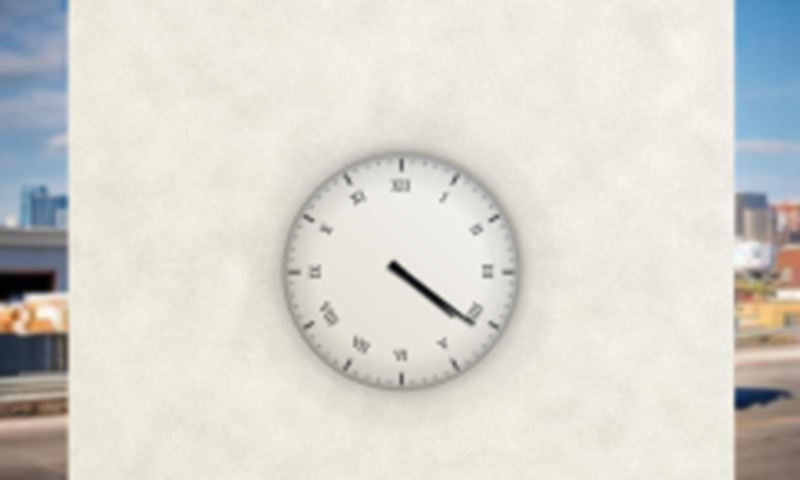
4.21
